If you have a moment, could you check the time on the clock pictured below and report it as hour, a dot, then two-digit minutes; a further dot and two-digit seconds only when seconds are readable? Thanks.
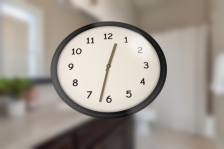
12.32
